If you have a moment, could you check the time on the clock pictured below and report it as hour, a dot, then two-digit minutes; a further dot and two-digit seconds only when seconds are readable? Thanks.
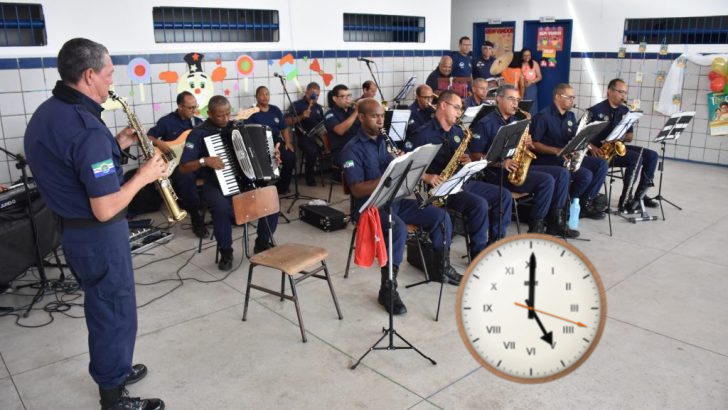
5.00.18
